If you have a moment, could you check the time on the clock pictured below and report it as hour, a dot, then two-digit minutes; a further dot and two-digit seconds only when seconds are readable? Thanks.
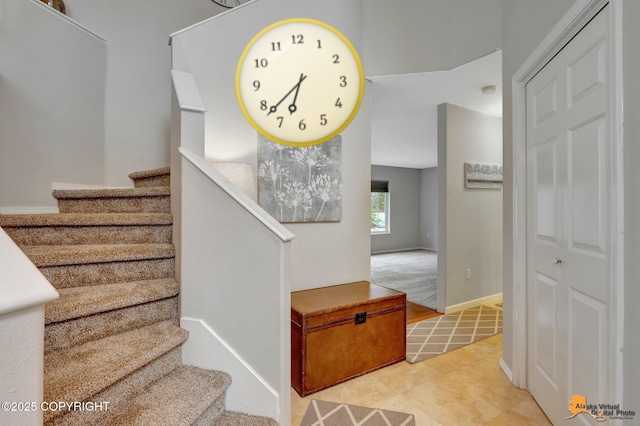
6.38
